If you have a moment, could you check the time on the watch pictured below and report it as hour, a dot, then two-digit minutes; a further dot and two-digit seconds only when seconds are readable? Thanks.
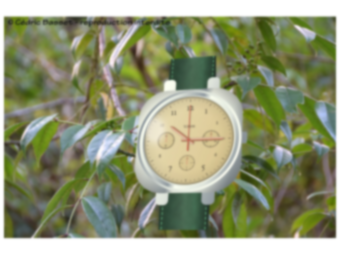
10.15
